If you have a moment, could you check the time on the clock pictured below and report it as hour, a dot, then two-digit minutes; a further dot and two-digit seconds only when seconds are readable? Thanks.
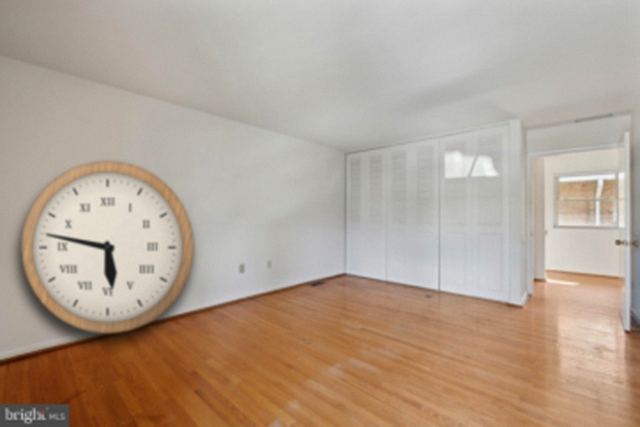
5.47
